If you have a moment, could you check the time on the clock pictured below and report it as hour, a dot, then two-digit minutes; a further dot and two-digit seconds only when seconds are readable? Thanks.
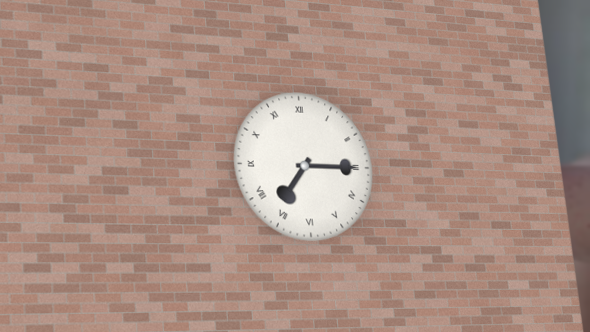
7.15
